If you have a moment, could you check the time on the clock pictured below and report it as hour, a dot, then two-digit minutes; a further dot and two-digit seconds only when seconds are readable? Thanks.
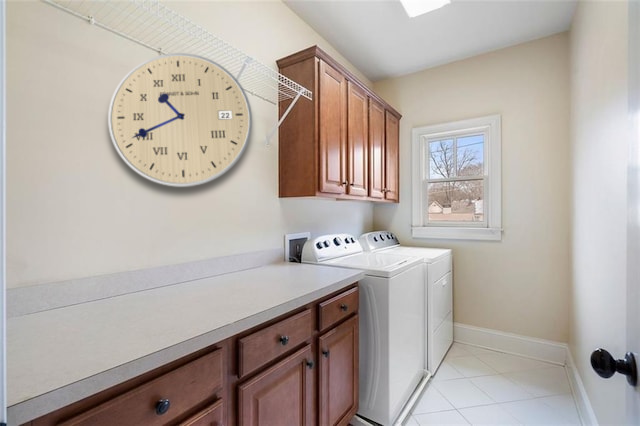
10.41
